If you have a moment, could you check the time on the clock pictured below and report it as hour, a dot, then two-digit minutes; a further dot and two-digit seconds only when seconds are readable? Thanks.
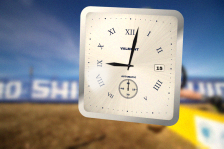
9.02
